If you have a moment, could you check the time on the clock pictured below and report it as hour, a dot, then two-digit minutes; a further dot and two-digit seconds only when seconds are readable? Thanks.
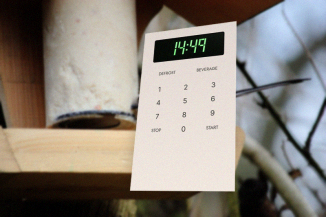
14.49
